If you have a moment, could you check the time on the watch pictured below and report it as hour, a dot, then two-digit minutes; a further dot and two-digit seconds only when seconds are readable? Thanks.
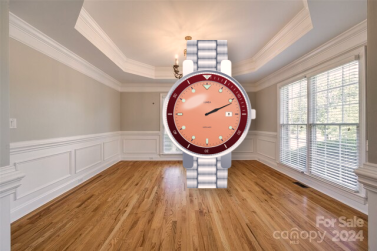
2.11
